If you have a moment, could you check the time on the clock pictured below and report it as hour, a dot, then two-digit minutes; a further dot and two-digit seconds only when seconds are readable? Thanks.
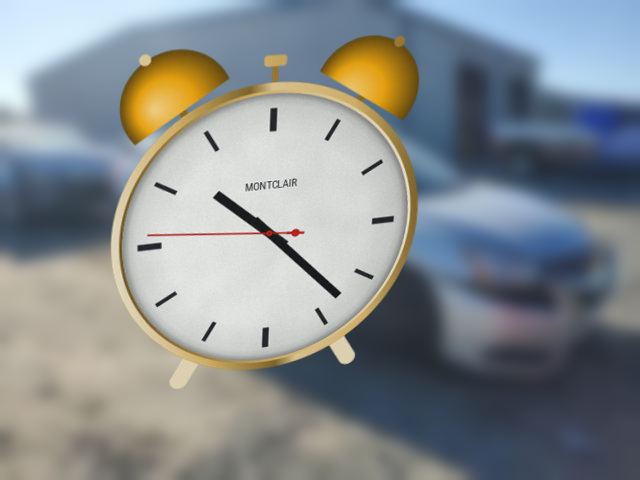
10.22.46
